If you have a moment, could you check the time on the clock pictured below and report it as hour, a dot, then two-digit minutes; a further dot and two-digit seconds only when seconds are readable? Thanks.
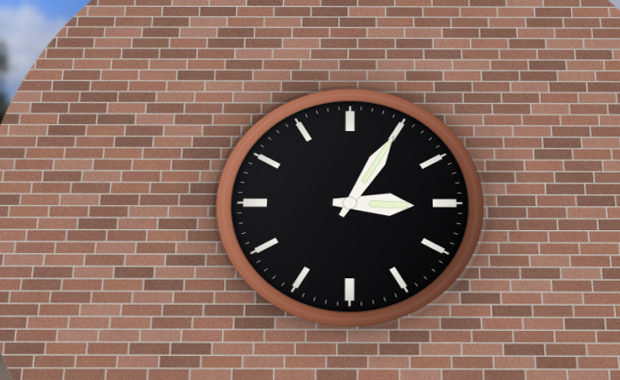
3.05
